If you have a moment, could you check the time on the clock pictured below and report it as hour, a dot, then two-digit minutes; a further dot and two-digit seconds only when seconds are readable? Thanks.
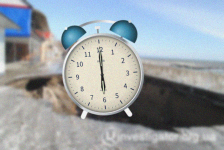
6.00
